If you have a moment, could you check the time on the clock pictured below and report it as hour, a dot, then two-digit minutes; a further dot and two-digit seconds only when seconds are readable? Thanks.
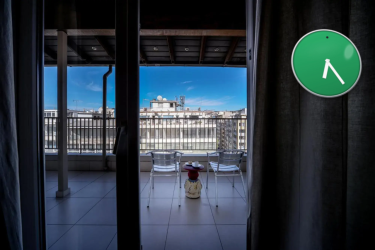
6.24
